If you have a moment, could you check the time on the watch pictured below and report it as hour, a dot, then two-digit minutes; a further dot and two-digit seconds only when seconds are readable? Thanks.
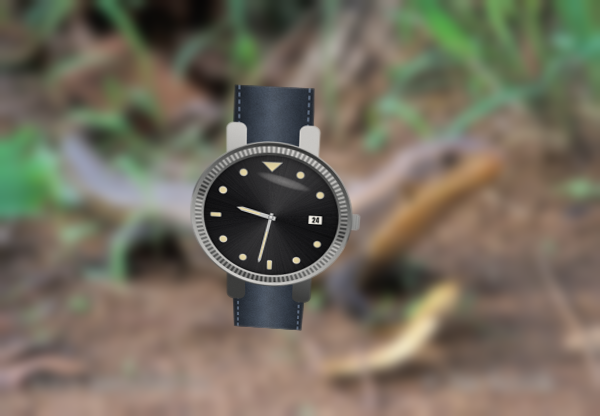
9.32
